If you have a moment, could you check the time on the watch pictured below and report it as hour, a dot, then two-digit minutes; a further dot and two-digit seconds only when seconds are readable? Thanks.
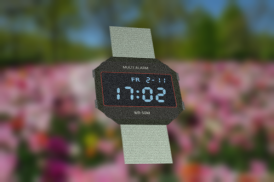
17.02
